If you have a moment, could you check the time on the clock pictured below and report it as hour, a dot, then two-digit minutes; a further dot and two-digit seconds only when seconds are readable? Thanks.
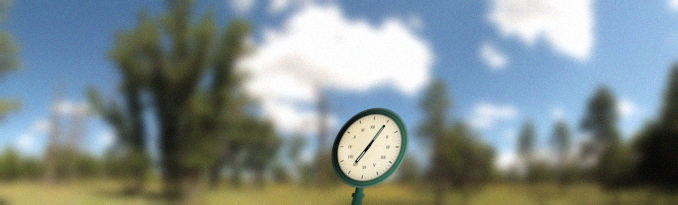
7.05
